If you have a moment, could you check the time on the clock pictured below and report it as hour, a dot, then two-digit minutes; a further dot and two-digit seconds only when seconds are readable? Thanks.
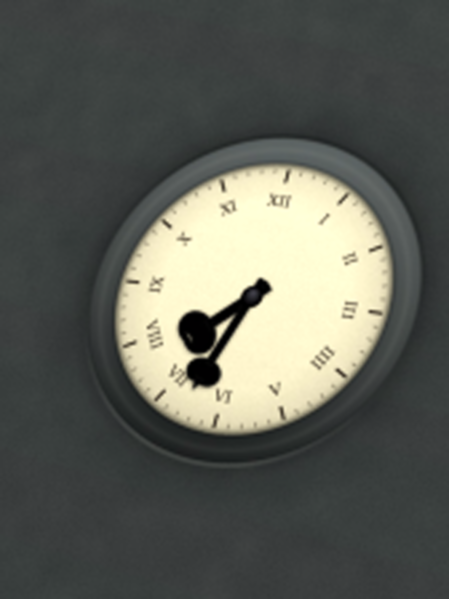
7.33
